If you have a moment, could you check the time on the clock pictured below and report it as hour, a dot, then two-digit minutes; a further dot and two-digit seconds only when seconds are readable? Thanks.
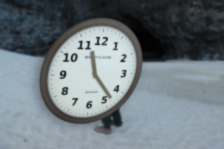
11.23
